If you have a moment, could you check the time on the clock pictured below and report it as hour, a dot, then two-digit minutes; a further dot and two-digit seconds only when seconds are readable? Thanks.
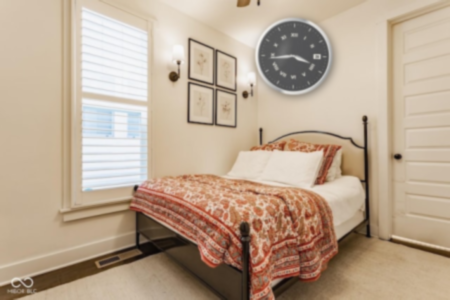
3.44
